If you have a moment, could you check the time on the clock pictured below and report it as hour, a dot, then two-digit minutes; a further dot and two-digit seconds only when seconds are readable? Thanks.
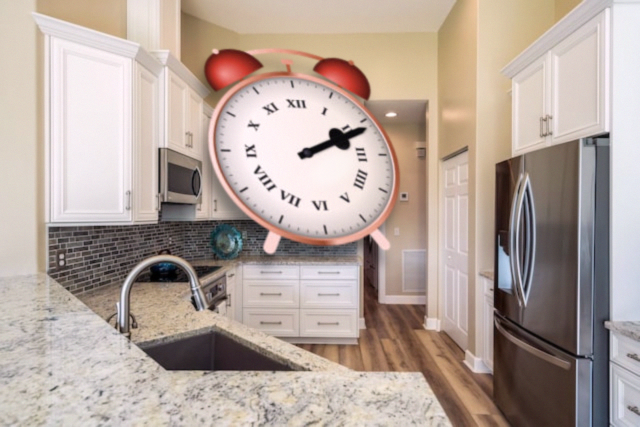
2.11
